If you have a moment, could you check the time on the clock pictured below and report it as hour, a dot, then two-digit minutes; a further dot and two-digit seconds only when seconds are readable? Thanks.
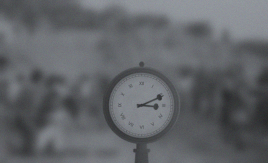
3.11
